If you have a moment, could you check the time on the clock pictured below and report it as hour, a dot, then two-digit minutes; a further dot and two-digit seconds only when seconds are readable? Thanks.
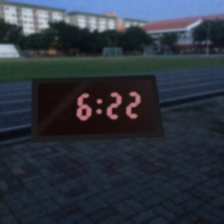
6.22
